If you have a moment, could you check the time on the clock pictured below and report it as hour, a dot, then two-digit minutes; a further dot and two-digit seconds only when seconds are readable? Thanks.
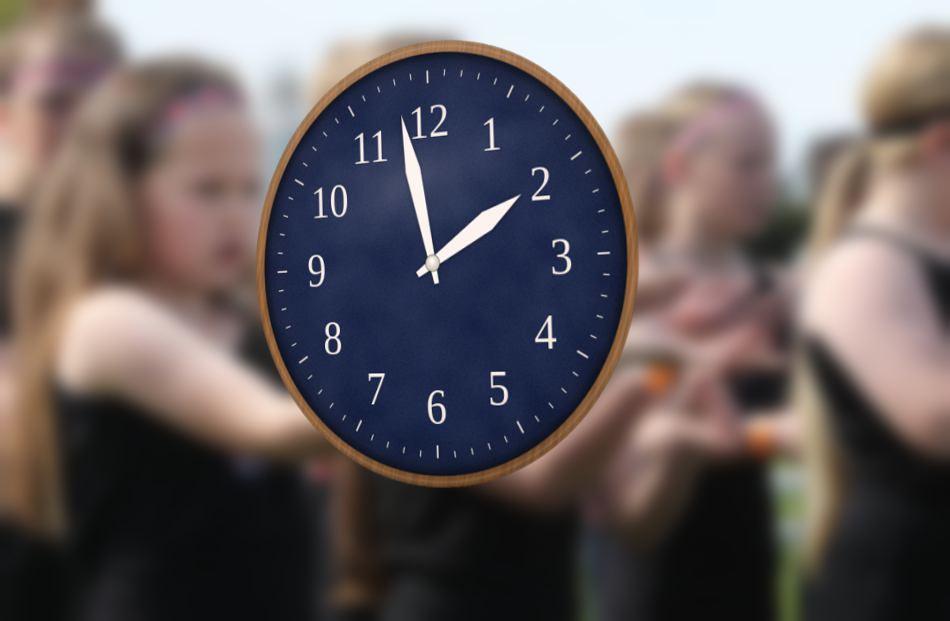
1.58
